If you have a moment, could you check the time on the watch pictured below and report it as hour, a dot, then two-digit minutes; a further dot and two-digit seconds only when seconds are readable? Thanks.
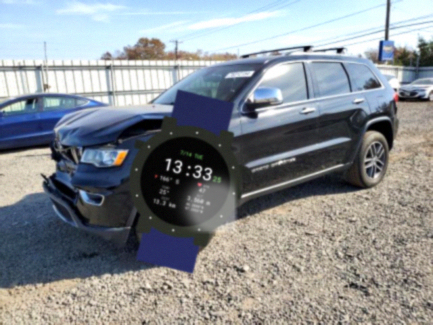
13.33
